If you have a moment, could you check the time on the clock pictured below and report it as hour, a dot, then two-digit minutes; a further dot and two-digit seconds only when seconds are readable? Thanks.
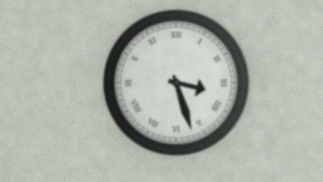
3.27
